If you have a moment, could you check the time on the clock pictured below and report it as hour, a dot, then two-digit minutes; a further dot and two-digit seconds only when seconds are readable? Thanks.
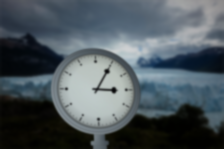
3.05
